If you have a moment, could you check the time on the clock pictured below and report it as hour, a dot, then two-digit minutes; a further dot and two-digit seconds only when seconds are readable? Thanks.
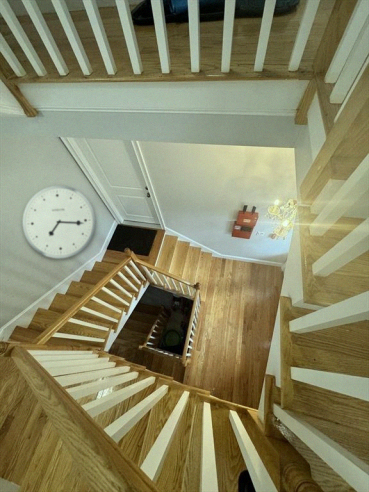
7.16
